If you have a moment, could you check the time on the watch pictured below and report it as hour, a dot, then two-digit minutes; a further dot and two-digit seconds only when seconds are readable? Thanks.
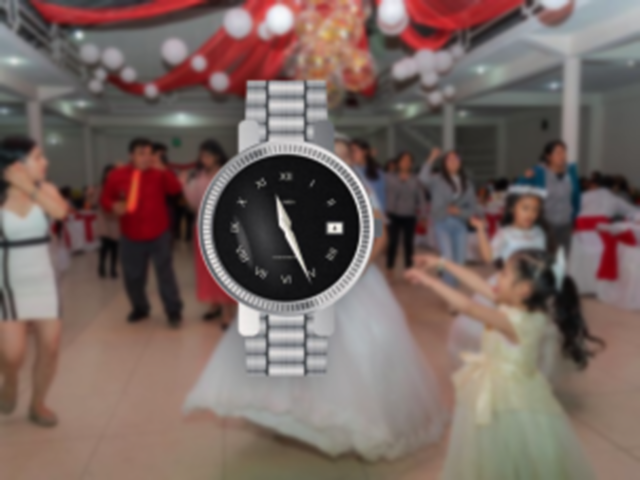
11.26
